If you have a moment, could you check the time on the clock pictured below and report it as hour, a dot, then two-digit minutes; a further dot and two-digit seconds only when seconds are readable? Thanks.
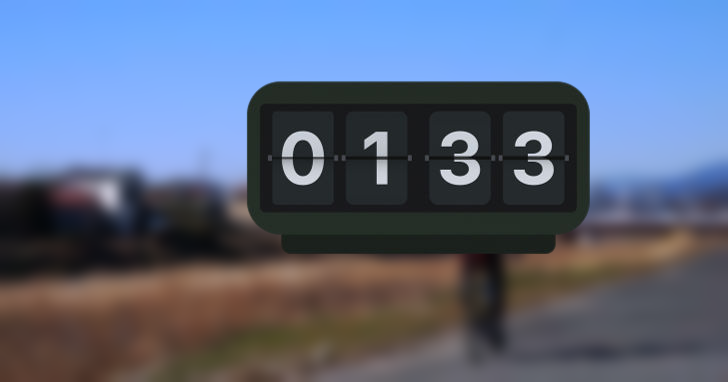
1.33
